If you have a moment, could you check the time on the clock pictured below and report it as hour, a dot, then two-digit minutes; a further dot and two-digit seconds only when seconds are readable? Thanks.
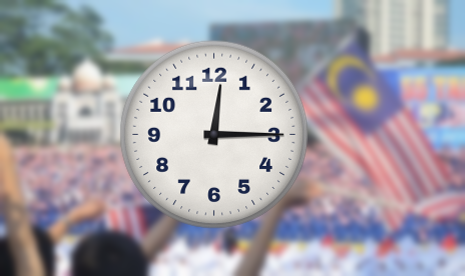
12.15
